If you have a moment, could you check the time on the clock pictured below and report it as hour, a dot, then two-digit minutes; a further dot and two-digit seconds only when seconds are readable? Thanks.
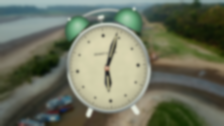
6.04
